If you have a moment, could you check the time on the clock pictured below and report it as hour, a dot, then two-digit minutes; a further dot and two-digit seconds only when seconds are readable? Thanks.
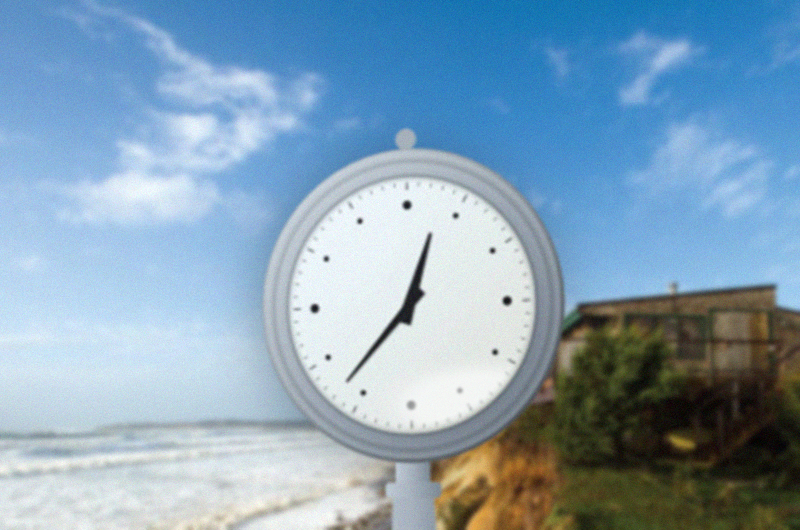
12.37
